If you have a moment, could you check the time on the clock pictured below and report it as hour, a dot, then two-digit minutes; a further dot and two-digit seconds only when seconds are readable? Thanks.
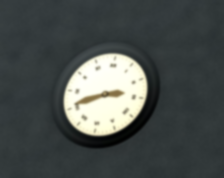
2.41
